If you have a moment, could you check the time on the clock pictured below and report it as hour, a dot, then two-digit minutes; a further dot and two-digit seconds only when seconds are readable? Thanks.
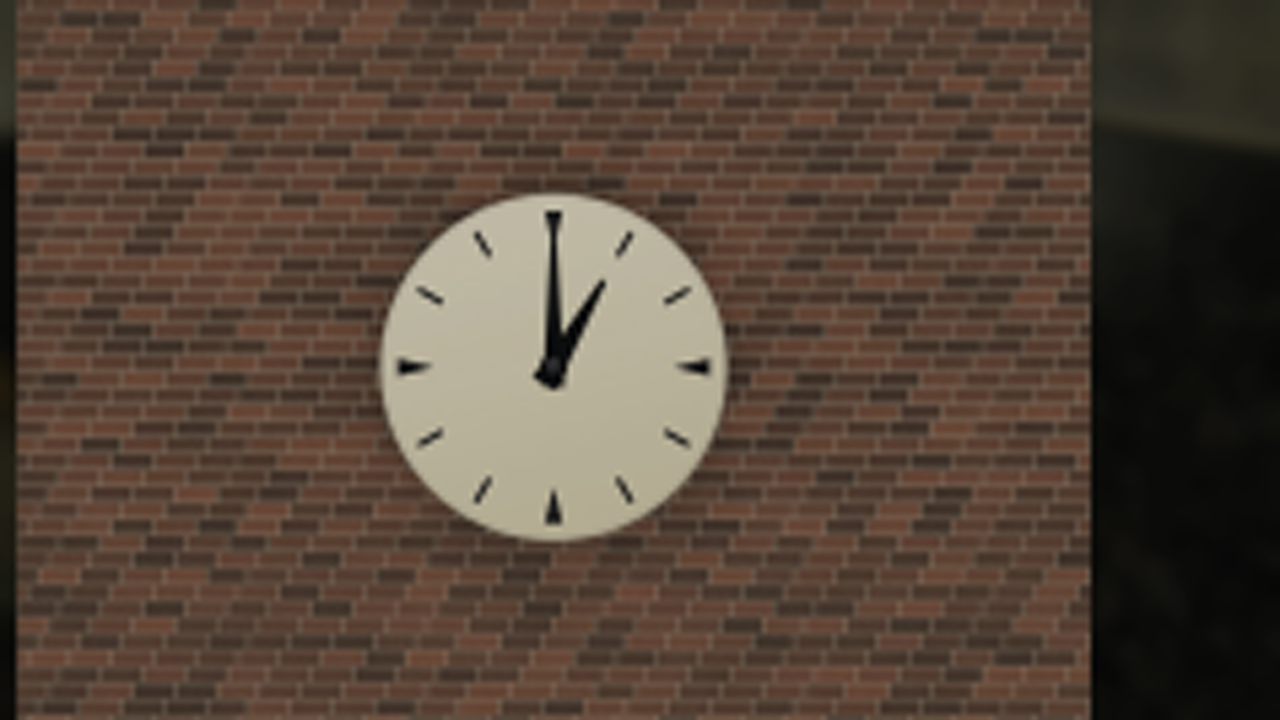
1.00
